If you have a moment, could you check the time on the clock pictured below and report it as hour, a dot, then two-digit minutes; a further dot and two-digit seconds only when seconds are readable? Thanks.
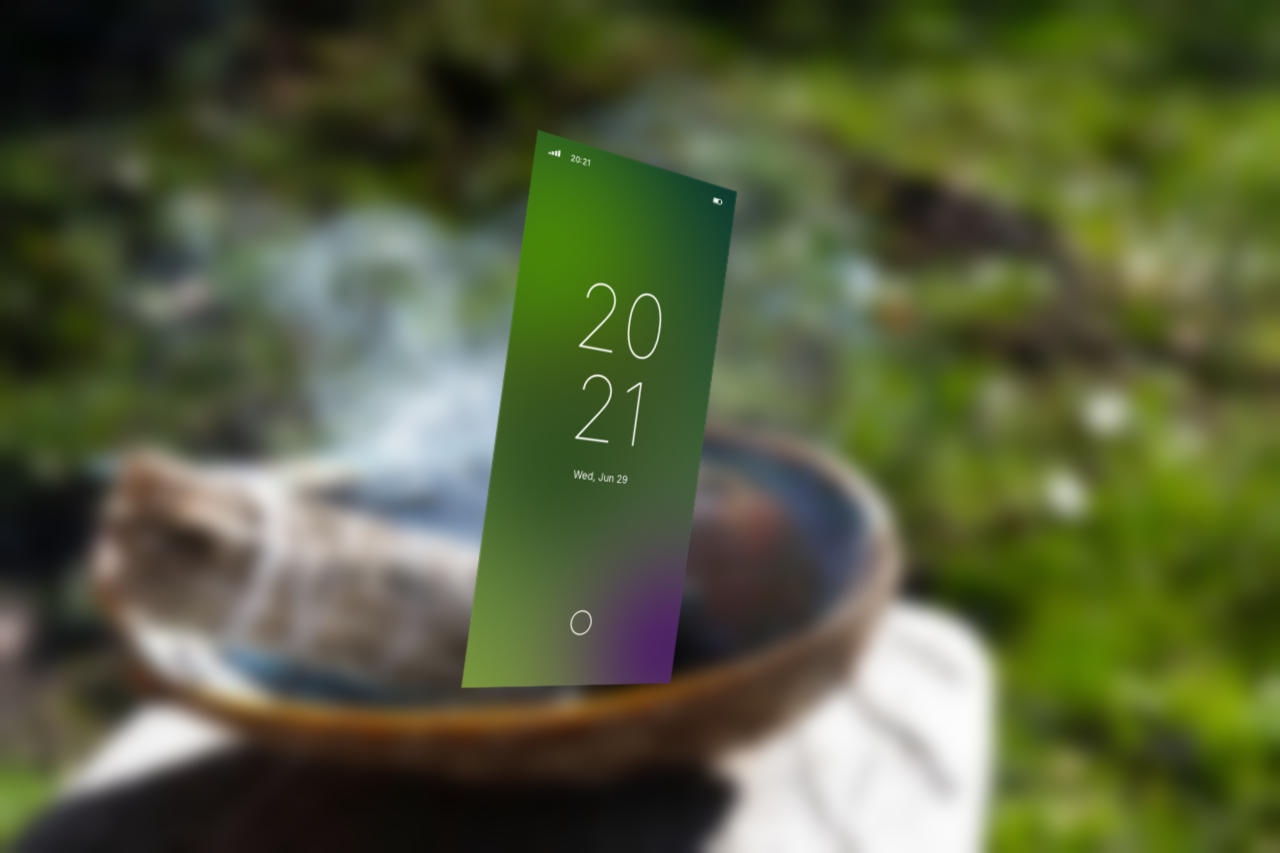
20.21
